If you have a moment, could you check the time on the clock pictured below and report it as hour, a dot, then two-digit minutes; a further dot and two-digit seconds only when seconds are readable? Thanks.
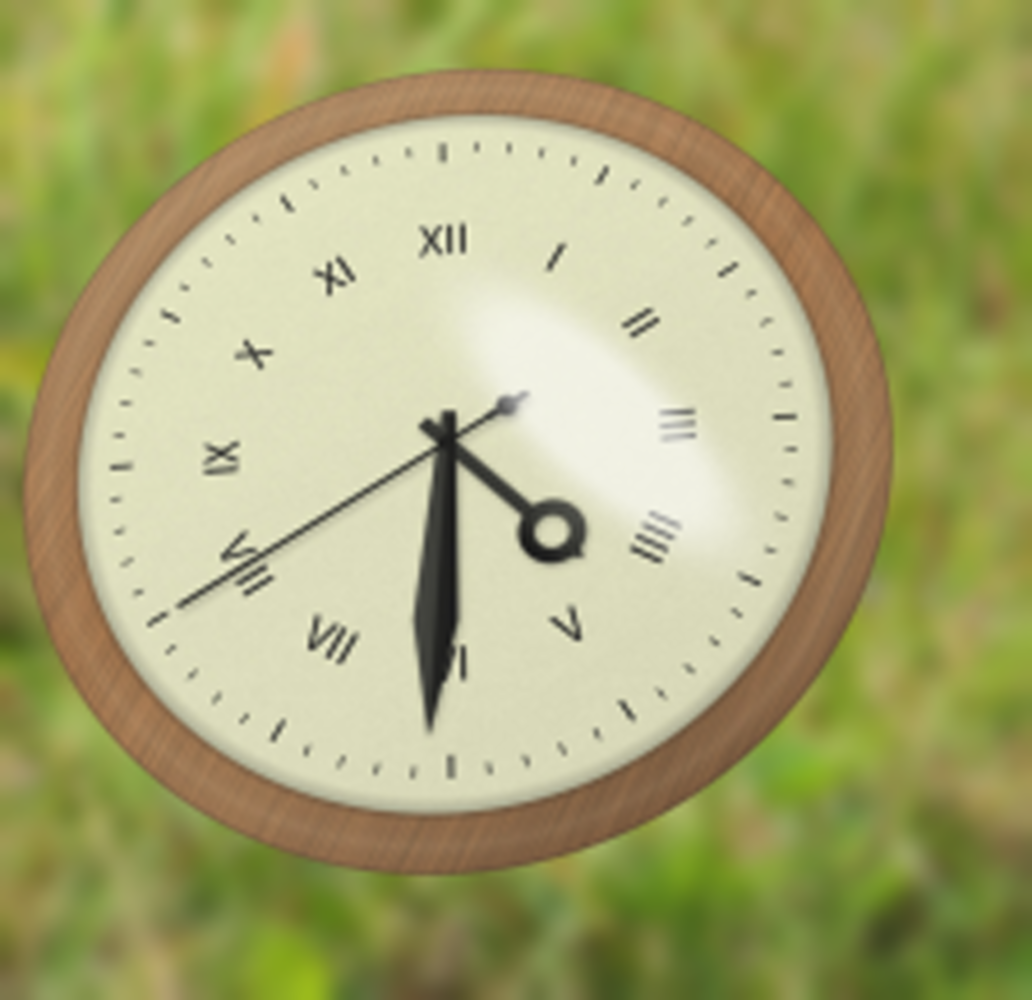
4.30.40
